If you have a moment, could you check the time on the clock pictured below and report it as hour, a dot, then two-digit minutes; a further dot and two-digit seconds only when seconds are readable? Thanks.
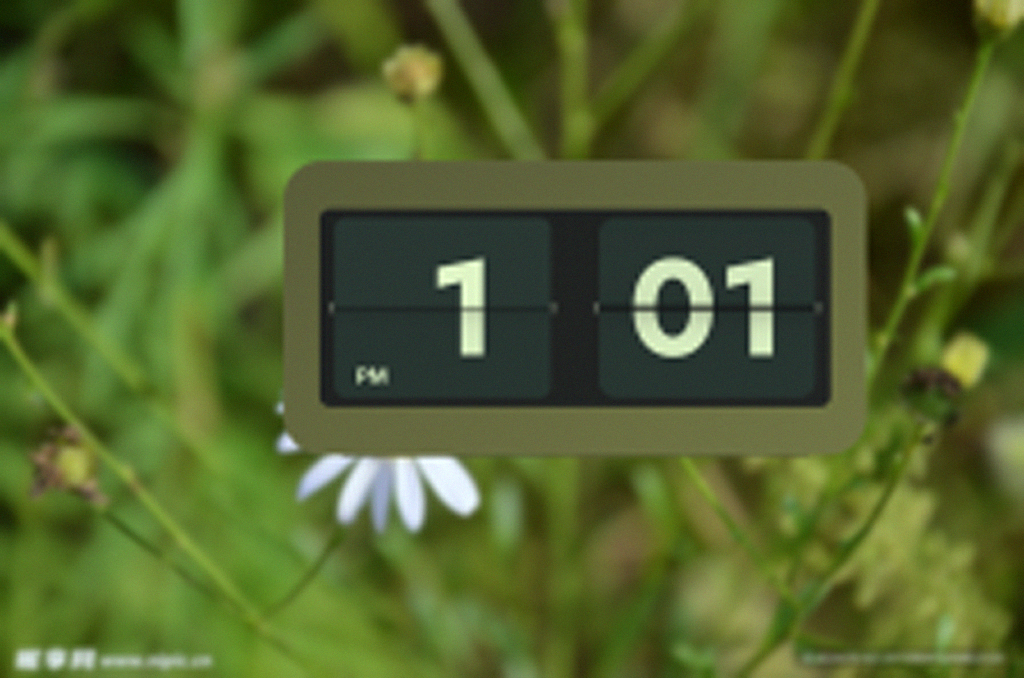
1.01
